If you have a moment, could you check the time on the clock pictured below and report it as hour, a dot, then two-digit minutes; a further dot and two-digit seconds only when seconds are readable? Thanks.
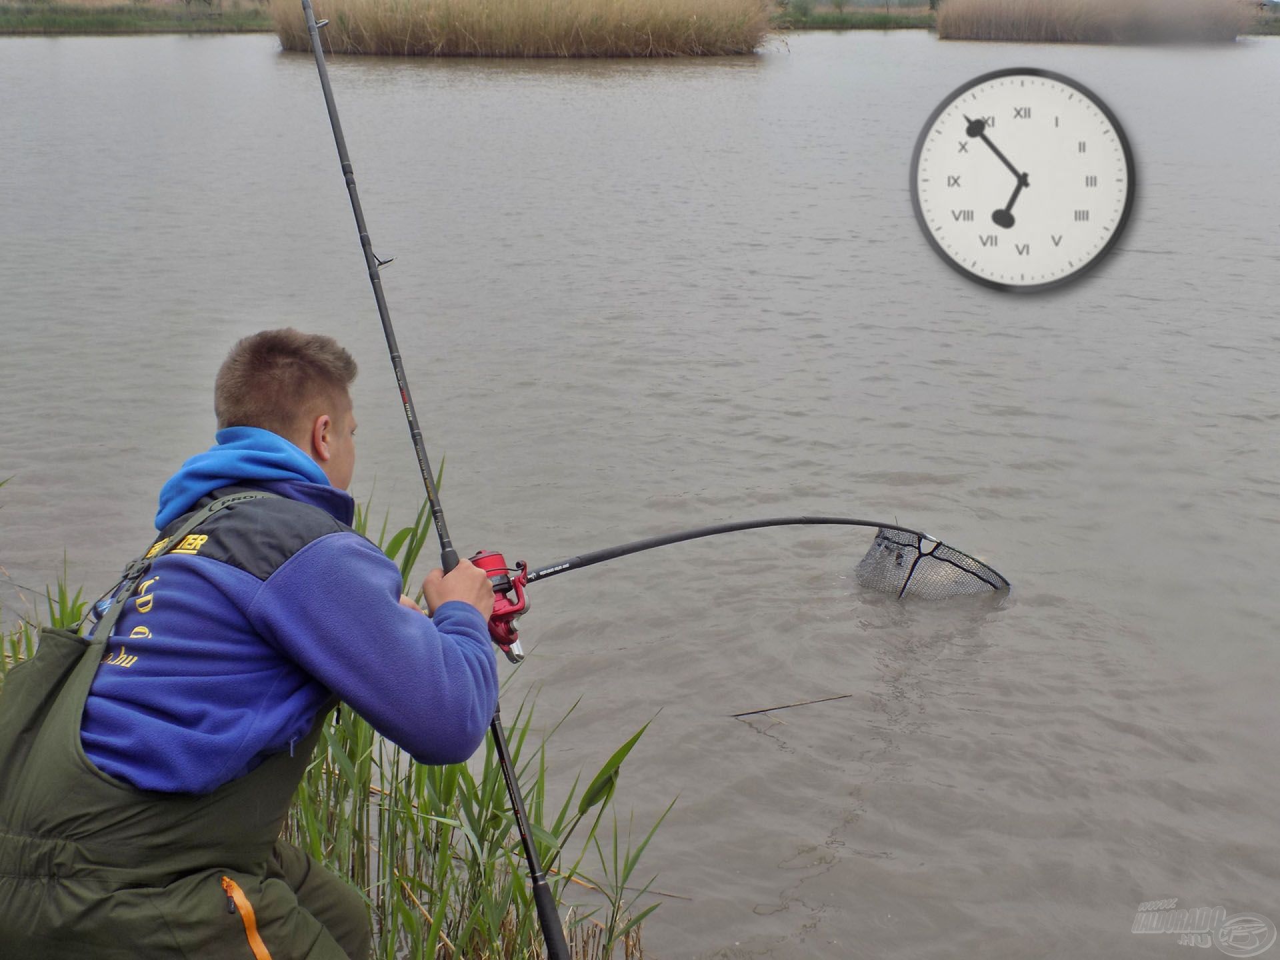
6.53
